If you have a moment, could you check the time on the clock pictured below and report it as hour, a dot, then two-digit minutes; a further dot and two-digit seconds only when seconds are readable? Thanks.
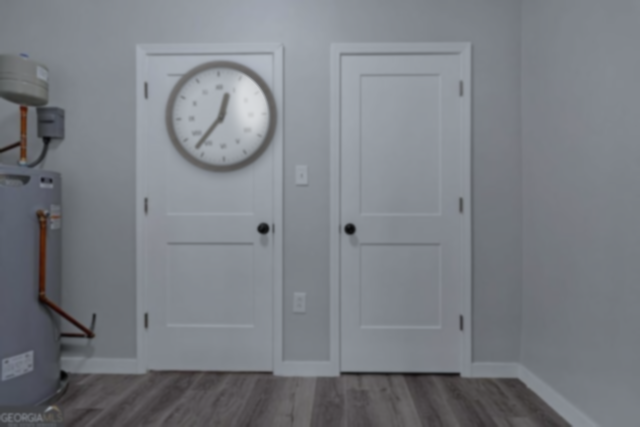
12.37
